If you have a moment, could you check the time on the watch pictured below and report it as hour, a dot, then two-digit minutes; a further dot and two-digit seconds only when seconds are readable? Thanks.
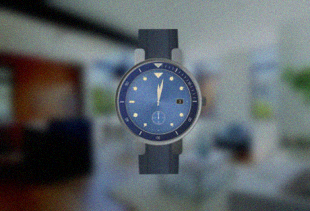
12.02
